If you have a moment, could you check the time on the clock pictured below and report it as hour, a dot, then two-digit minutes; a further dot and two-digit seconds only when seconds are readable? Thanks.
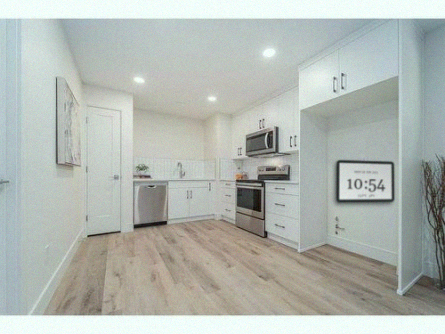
10.54
